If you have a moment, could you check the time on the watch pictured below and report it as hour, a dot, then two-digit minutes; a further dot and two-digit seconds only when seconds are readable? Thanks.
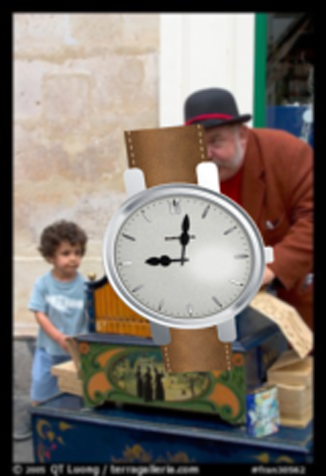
9.02
